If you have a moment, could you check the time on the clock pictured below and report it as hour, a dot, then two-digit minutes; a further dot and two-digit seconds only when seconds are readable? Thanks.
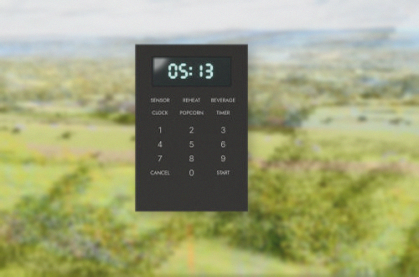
5.13
